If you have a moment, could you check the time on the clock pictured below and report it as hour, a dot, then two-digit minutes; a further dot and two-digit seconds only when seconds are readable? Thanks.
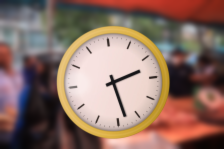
2.28
